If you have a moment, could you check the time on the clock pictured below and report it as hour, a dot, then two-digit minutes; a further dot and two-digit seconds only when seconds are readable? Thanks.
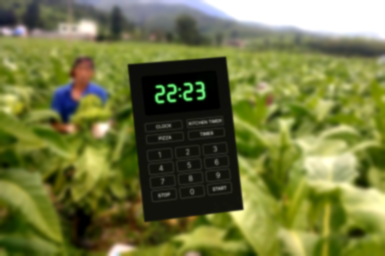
22.23
